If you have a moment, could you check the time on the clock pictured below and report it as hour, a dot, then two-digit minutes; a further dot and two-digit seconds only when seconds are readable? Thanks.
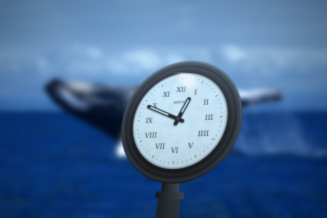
12.49
